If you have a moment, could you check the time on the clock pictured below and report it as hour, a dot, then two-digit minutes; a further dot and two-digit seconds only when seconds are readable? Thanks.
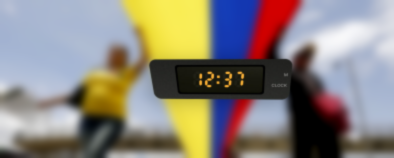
12.37
